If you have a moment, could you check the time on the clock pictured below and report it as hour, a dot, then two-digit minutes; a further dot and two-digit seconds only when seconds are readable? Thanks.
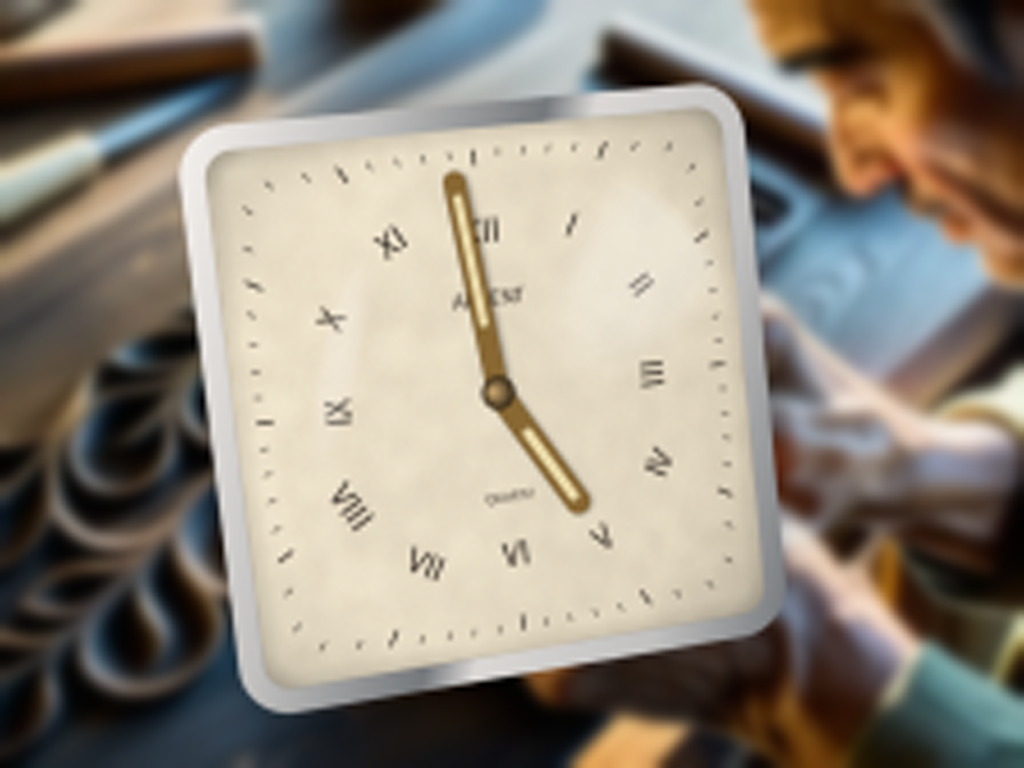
4.59
